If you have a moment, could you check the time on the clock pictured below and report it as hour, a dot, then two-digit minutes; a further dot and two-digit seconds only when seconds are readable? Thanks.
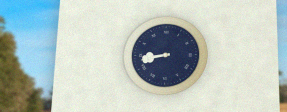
8.43
